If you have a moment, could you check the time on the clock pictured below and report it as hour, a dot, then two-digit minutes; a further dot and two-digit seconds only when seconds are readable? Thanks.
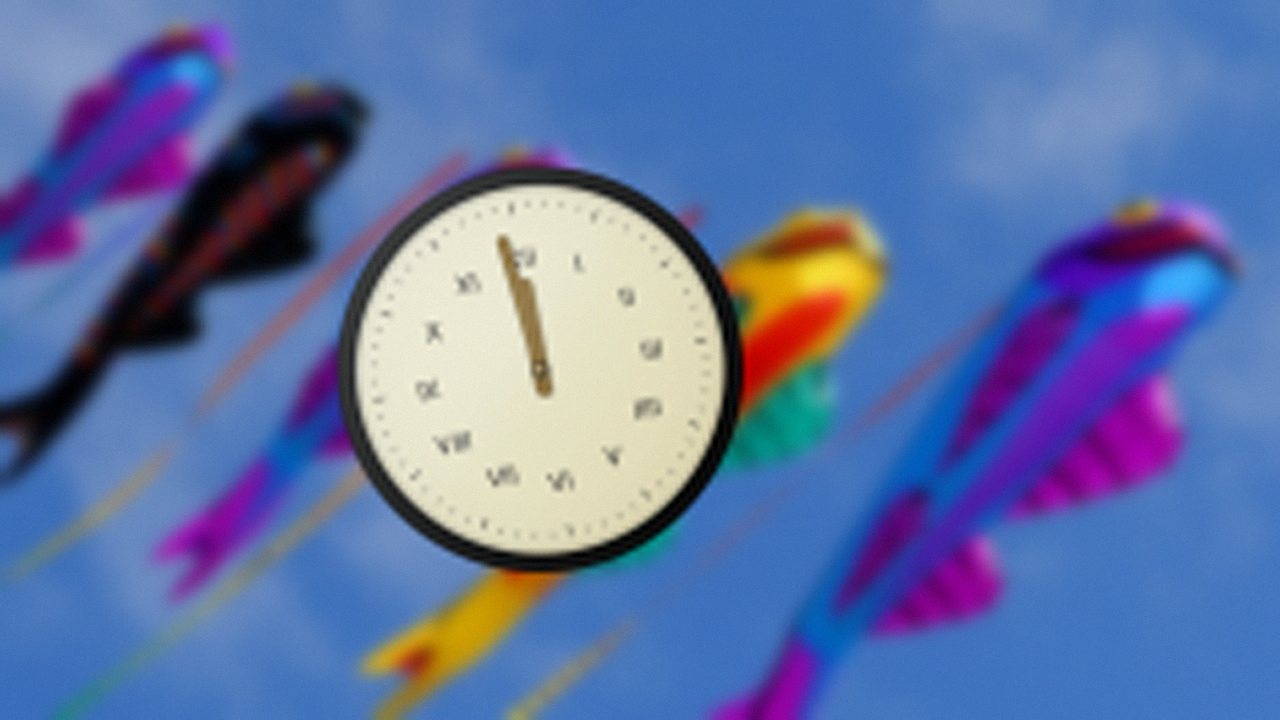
11.59
